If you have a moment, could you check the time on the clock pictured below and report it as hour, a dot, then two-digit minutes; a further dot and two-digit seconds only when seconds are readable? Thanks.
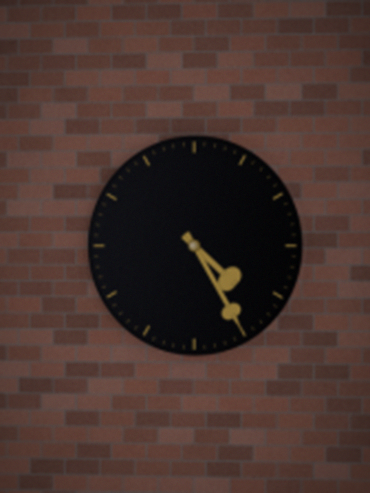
4.25
